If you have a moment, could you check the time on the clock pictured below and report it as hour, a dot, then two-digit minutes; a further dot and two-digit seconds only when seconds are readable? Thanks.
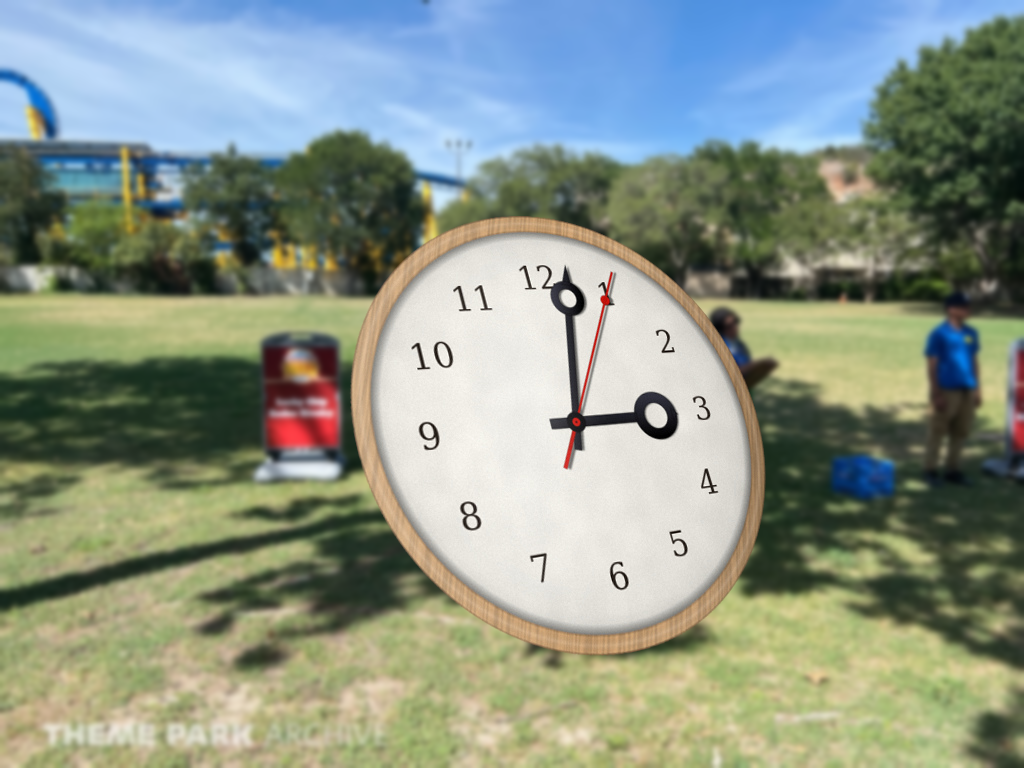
3.02.05
